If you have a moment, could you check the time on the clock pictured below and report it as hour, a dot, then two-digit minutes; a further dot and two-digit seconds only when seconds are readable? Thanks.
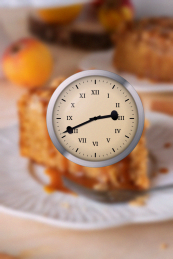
2.41
